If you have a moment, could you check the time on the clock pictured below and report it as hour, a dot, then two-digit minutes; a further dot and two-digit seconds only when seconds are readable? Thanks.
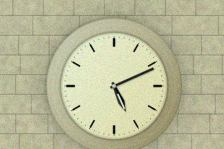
5.11
